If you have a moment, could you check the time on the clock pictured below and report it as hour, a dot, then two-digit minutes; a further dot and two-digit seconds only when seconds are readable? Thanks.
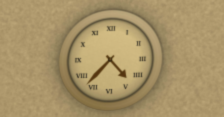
4.37
